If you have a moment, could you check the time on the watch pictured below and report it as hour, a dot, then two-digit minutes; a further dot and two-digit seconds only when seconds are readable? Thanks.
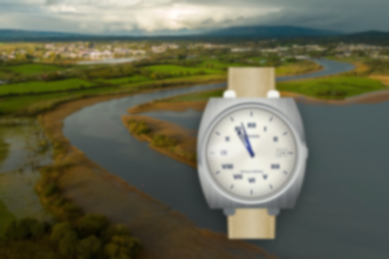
10.57
